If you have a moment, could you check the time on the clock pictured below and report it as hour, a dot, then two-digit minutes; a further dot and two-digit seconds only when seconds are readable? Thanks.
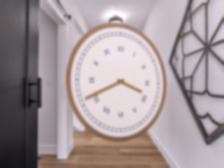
3.41
